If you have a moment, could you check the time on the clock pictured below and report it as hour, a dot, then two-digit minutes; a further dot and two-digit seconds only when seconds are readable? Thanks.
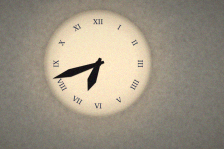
6.42
